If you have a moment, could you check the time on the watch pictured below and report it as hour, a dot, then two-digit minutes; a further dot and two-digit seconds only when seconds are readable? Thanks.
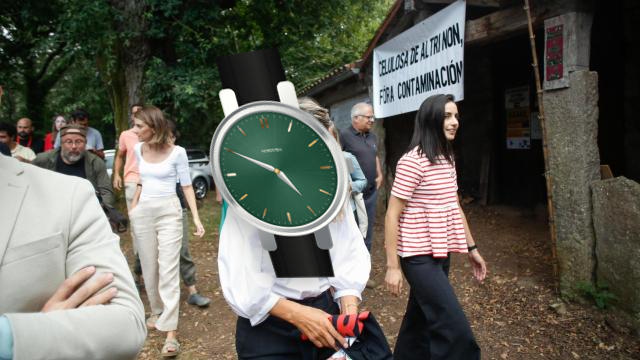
4.50
